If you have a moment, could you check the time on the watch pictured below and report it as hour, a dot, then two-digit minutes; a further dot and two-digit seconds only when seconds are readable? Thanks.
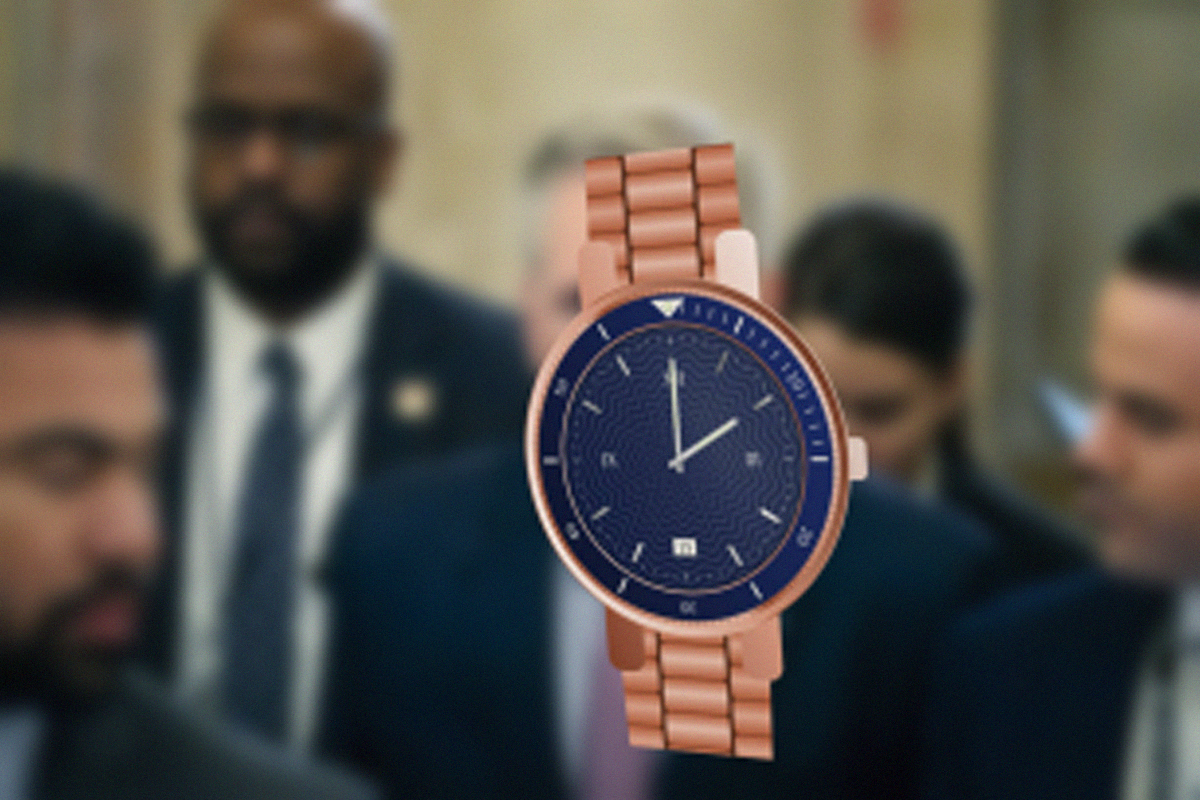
2.00
